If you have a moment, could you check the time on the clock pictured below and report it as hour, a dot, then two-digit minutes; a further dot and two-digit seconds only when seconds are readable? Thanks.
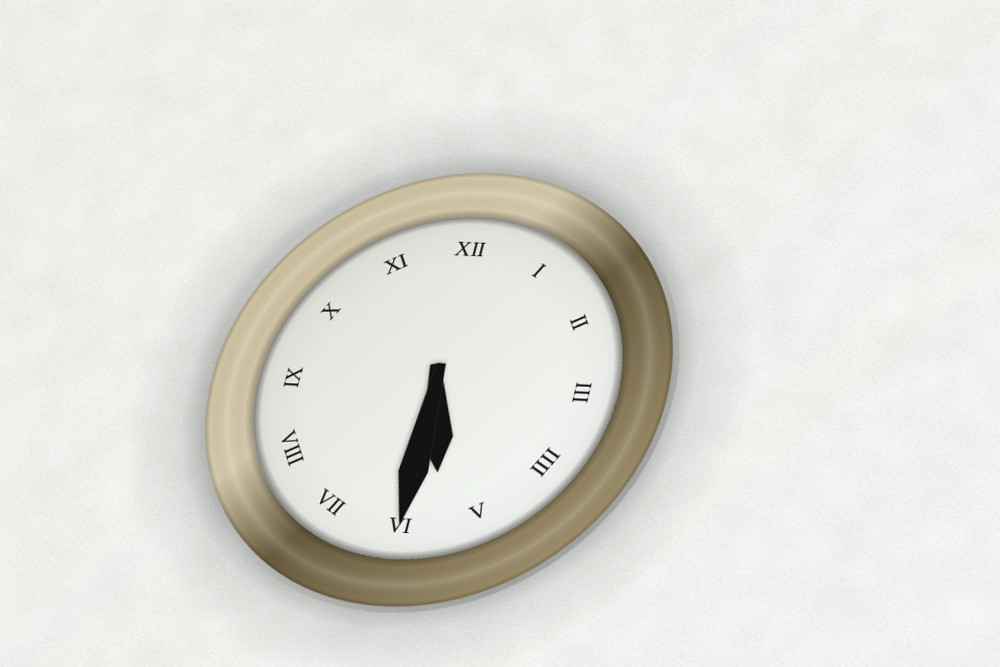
5.30
